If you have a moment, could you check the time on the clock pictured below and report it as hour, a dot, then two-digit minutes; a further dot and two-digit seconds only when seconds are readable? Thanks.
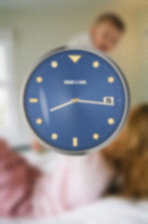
8.16
